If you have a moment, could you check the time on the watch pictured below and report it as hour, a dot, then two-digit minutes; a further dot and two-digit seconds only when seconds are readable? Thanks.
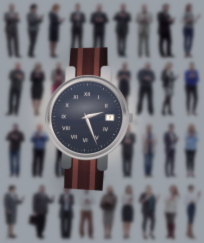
2.26
